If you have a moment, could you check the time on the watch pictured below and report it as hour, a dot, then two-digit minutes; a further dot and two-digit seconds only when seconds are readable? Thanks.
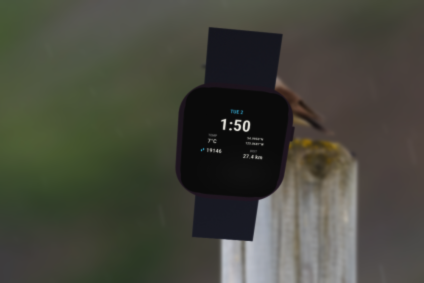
1.50
